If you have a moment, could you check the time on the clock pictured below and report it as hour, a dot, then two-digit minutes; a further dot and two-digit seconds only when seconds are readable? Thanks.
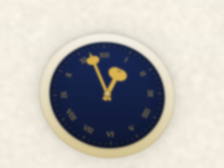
12.57
